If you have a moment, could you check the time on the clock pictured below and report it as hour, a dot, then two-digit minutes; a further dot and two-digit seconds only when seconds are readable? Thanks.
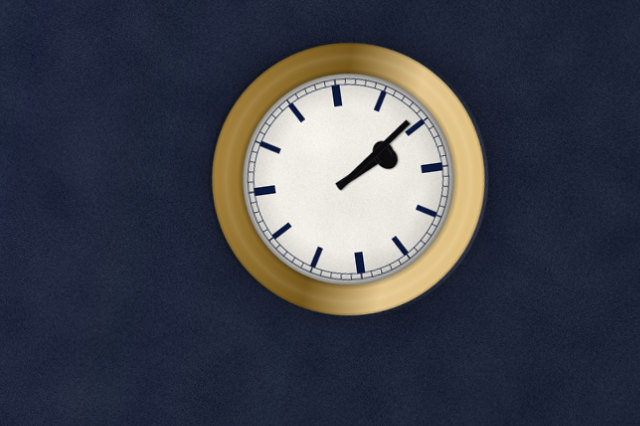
2.09
